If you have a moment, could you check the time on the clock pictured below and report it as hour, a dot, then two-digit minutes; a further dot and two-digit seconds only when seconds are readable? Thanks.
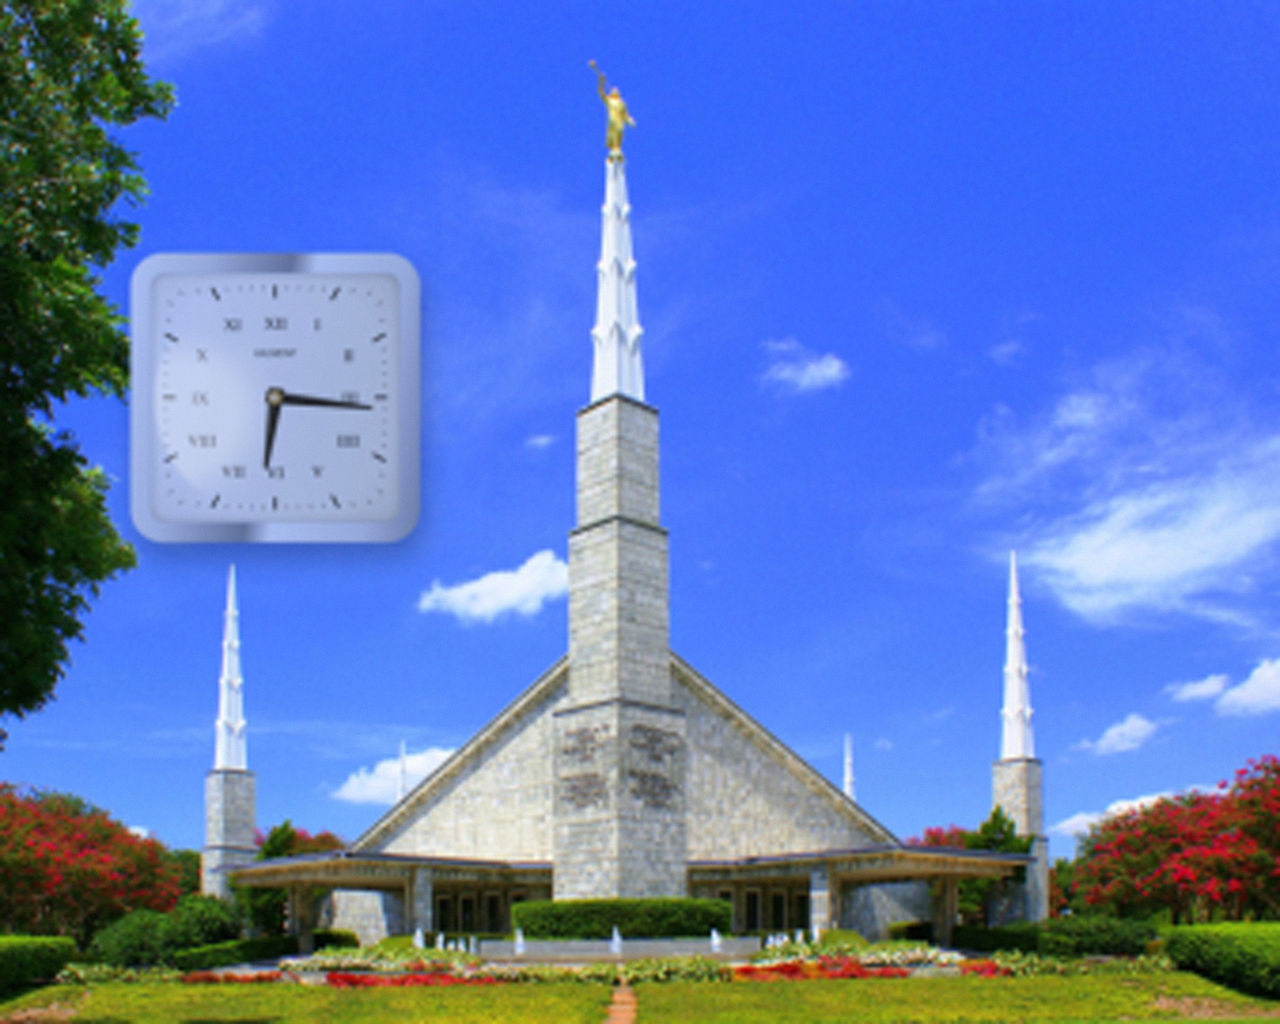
6.16
